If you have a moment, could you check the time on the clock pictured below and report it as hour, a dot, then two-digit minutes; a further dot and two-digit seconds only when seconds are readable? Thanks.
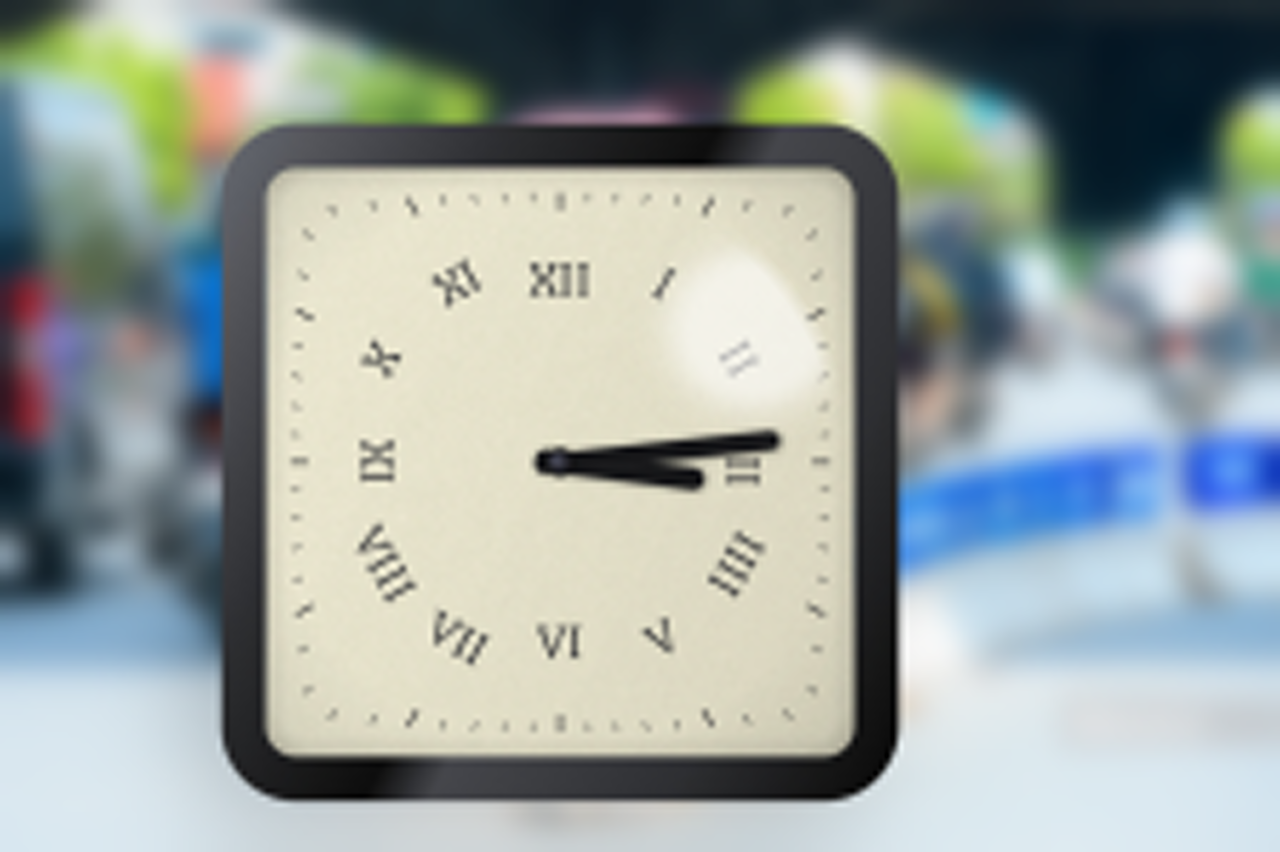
3.14
